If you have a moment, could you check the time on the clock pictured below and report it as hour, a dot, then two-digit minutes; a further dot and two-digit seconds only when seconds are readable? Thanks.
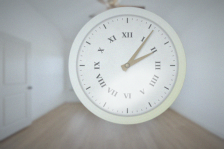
2.06
